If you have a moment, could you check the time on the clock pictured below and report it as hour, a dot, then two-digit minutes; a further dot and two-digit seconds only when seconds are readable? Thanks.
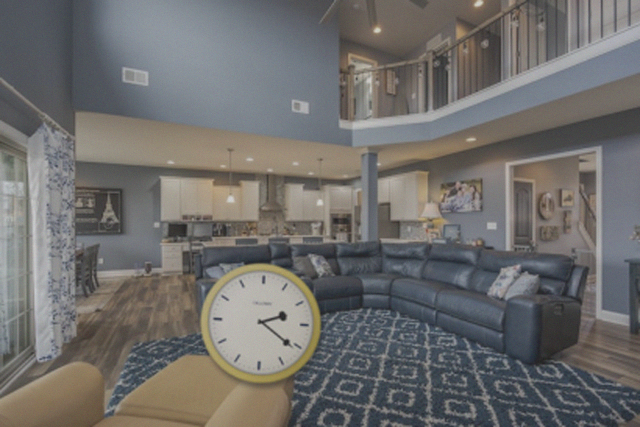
2.21
